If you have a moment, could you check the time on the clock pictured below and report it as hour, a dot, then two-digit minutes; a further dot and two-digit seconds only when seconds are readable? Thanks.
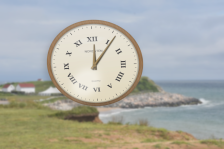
12.06
